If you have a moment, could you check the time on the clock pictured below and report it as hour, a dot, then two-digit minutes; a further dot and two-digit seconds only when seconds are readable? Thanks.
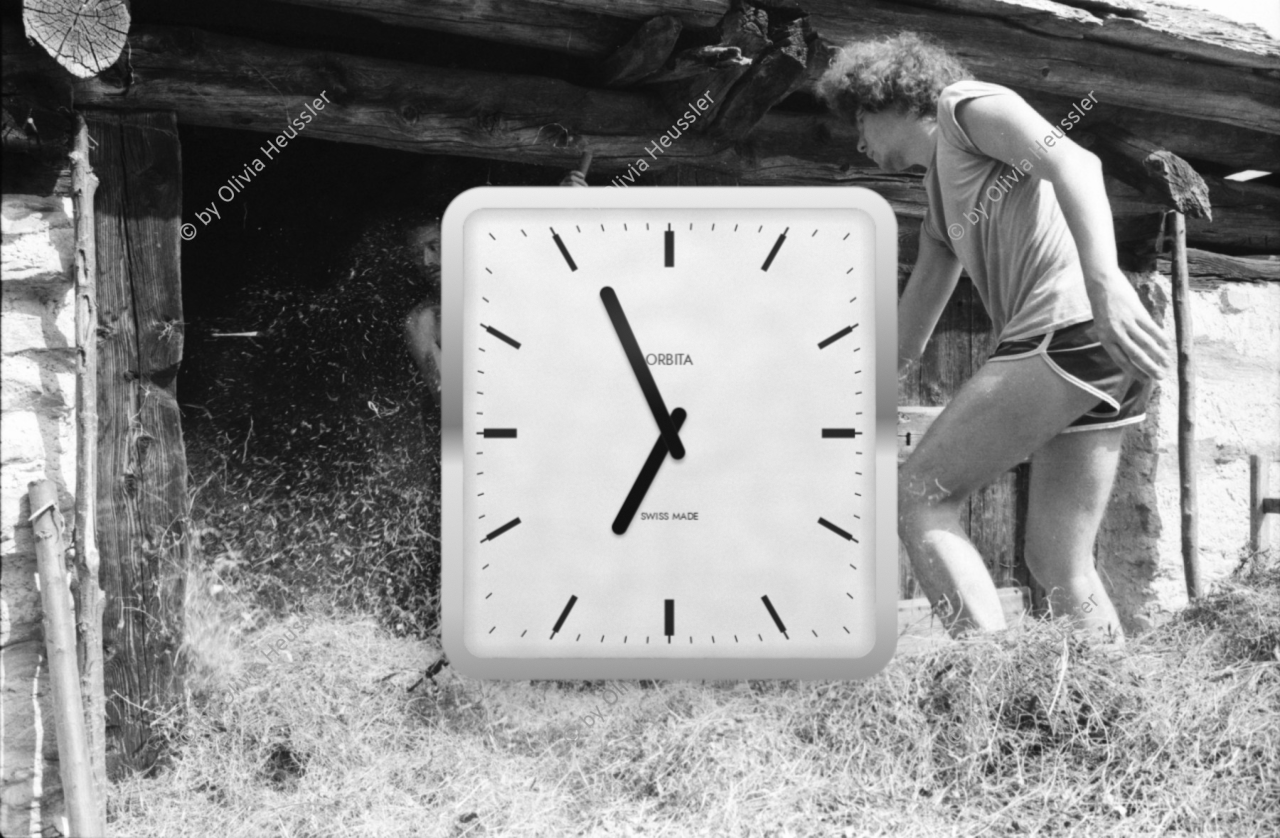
6.56
